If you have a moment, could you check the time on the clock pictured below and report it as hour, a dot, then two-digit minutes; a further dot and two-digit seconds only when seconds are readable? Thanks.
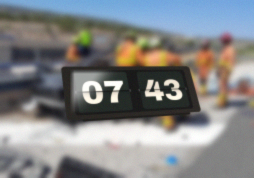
7.43
